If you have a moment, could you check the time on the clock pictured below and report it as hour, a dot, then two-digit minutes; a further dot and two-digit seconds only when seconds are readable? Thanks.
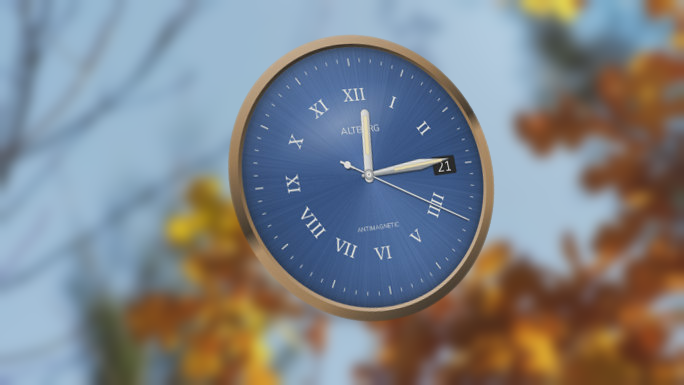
12.14.20
